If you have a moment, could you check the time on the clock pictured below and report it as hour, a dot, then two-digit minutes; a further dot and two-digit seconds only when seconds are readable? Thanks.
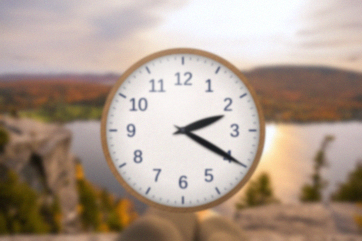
2.20
